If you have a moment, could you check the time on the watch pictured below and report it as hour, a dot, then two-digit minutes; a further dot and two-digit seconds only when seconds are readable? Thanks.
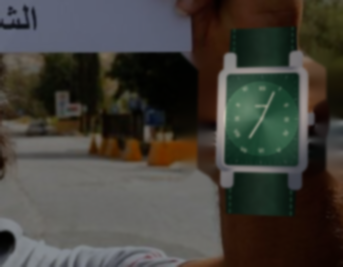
7.04
